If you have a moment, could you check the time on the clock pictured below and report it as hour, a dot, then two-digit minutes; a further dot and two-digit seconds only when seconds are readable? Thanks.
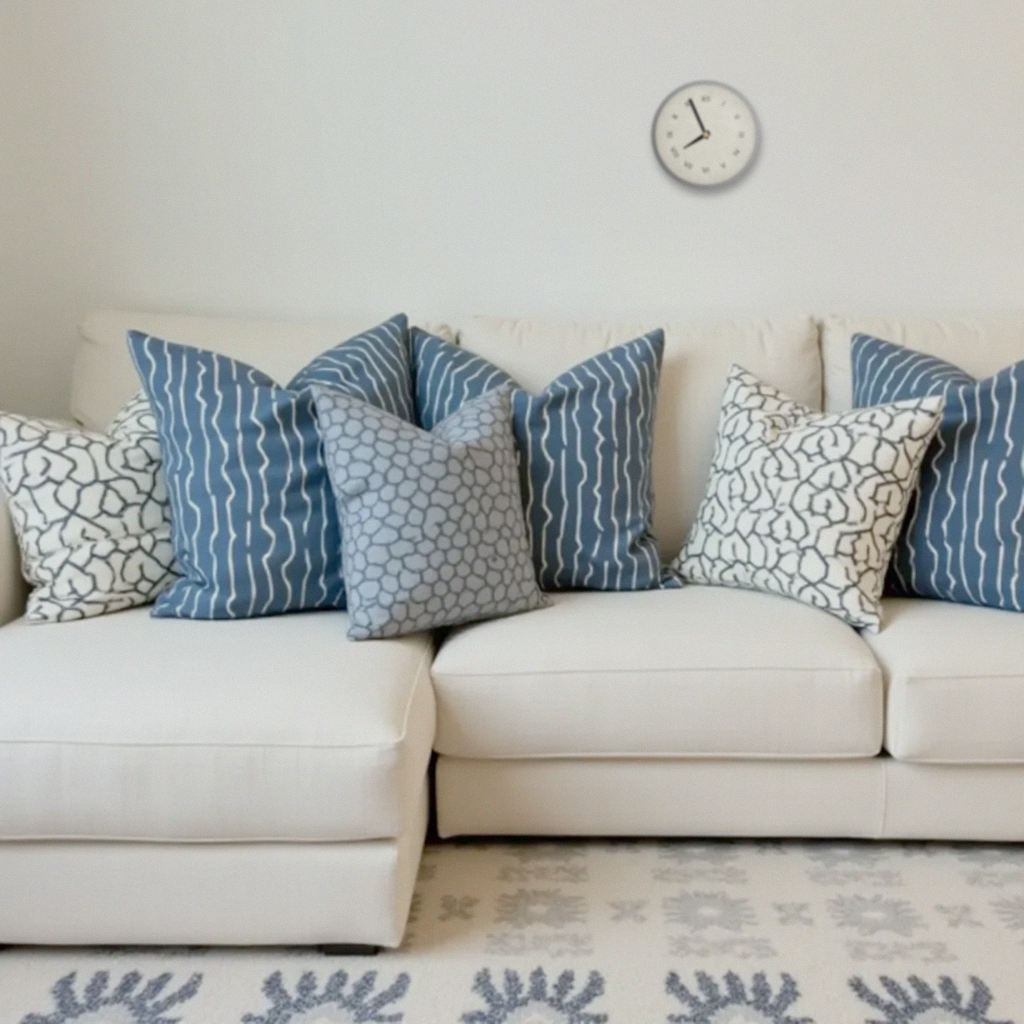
7.56
